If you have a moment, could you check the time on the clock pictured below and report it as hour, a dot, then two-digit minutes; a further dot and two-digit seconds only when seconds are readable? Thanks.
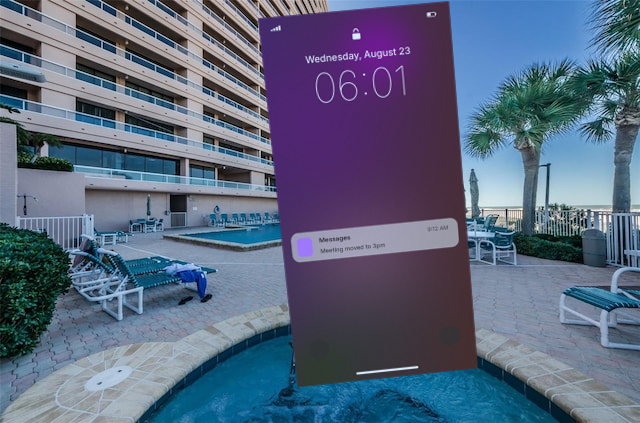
6.01
